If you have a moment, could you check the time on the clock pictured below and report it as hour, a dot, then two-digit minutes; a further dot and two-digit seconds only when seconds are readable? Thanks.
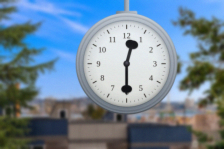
12.30
